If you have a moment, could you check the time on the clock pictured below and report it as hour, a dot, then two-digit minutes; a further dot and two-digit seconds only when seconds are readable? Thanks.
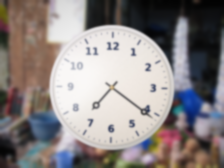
7.21
